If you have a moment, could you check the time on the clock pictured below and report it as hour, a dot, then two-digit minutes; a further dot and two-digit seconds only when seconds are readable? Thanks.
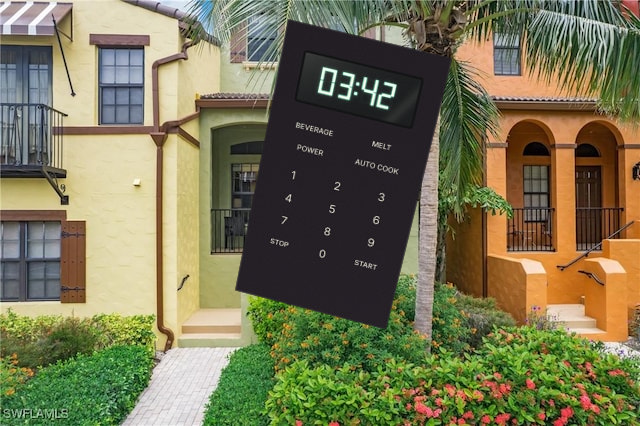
3.42
